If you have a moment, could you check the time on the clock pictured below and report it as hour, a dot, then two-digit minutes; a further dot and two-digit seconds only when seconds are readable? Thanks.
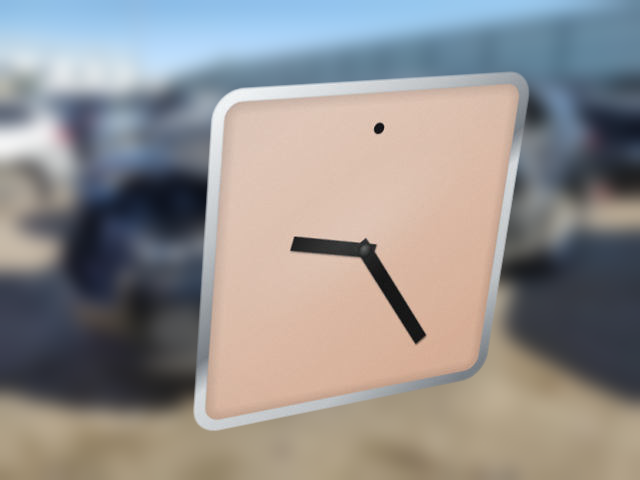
9.24
